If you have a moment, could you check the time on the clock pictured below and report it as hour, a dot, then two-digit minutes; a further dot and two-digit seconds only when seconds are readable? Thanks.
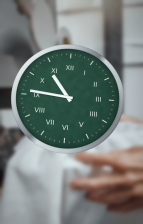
10.46
